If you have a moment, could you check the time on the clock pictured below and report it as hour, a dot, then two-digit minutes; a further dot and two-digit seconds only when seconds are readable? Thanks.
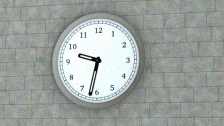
9.32
